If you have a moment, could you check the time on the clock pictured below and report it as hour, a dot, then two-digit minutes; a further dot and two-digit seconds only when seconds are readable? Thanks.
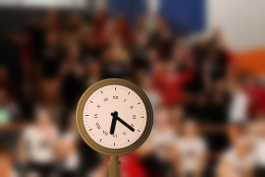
6.21
